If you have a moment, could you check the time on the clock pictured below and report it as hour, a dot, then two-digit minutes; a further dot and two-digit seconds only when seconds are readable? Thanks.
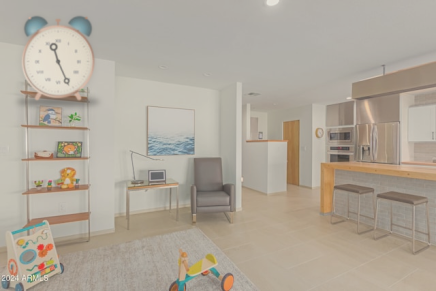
11.26
